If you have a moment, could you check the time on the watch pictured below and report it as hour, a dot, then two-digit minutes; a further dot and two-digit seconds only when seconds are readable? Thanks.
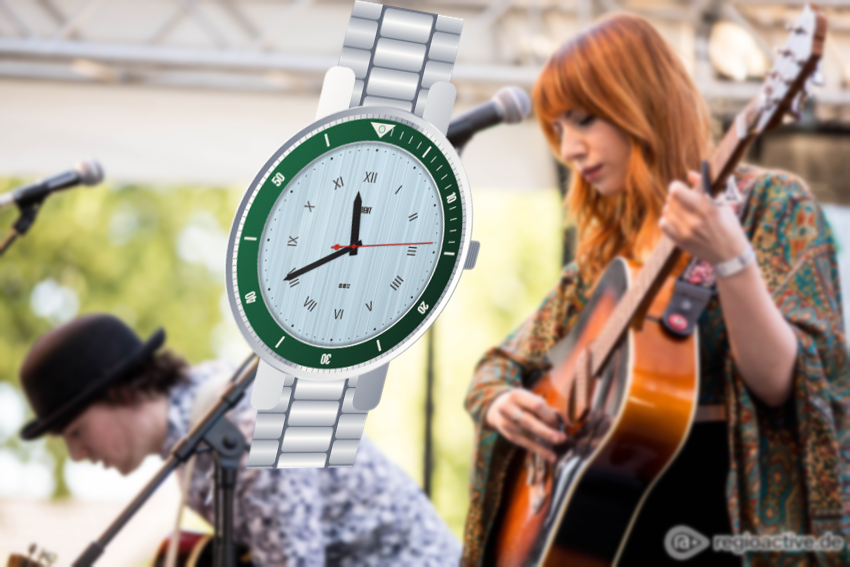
11.40.14
